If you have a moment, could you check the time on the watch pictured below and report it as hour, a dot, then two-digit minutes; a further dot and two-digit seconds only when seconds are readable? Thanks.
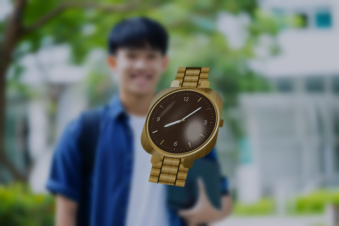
8.08
